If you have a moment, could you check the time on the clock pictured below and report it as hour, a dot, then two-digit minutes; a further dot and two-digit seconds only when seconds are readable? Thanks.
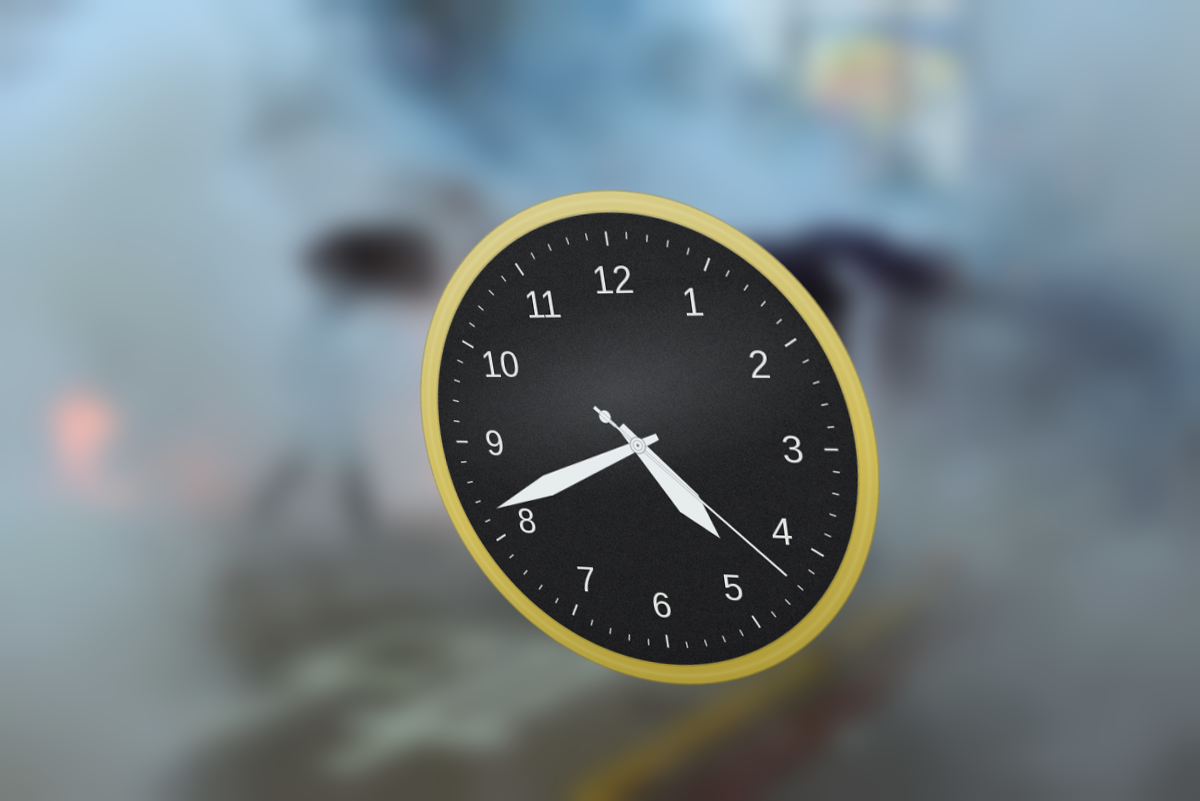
4.41.22
